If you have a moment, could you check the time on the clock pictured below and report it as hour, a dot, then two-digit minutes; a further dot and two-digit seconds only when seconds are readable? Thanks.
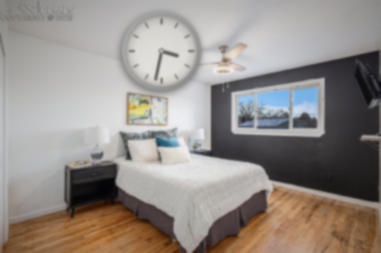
3.32
